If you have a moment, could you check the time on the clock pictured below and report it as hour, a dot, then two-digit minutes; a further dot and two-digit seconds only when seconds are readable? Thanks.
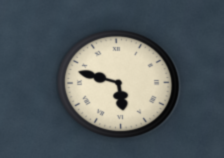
5.48
